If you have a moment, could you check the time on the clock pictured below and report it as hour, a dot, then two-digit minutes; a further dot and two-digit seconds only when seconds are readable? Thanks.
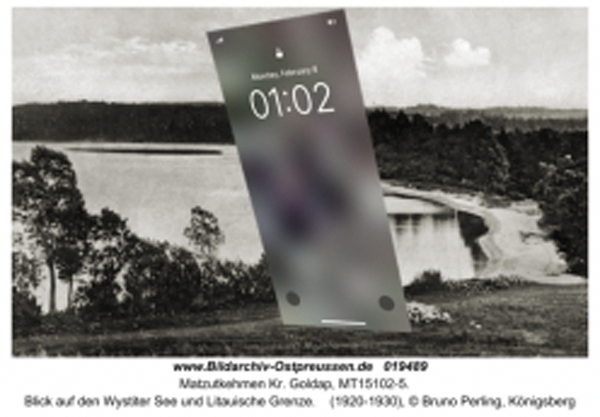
1.02
